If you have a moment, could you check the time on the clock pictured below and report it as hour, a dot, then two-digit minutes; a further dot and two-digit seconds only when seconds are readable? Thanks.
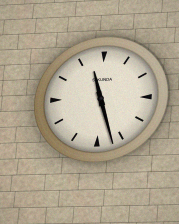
11.27
